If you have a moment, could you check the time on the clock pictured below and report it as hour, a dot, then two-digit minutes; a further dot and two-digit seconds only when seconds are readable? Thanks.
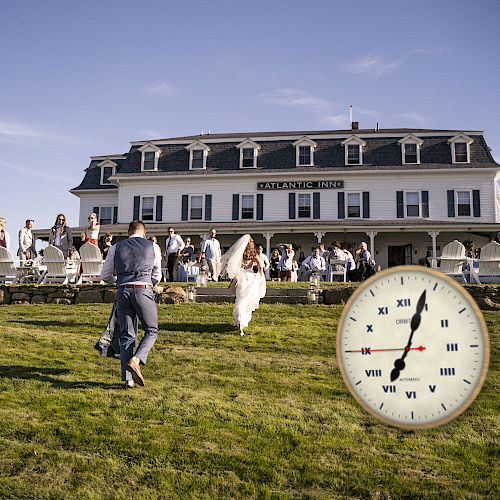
7.03.45
